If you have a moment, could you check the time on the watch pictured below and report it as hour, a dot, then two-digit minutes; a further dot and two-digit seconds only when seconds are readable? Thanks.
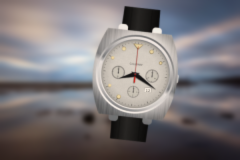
8.20
